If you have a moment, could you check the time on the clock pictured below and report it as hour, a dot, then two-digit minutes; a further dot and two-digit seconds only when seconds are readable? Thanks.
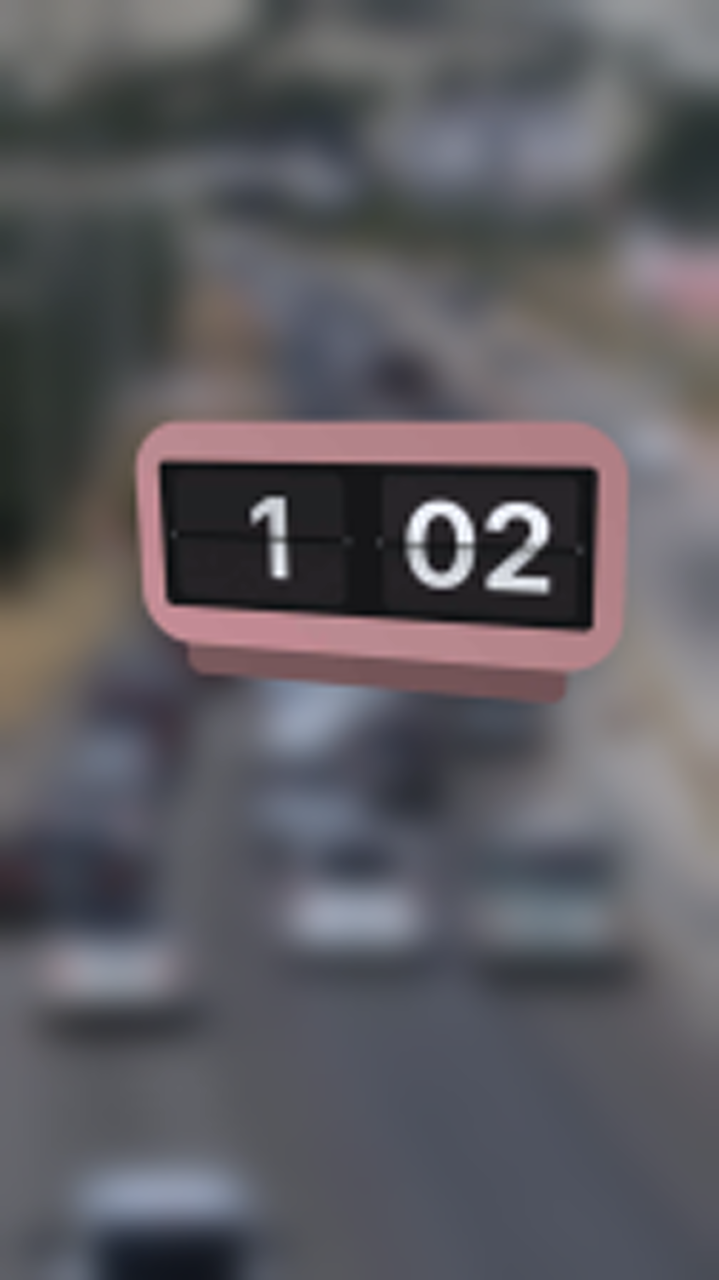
1.02
